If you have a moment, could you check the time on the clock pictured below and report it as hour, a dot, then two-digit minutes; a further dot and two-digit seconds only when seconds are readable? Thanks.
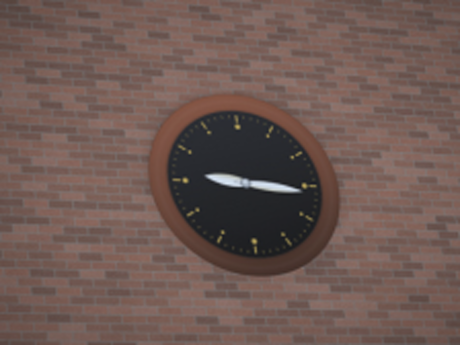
9.16
